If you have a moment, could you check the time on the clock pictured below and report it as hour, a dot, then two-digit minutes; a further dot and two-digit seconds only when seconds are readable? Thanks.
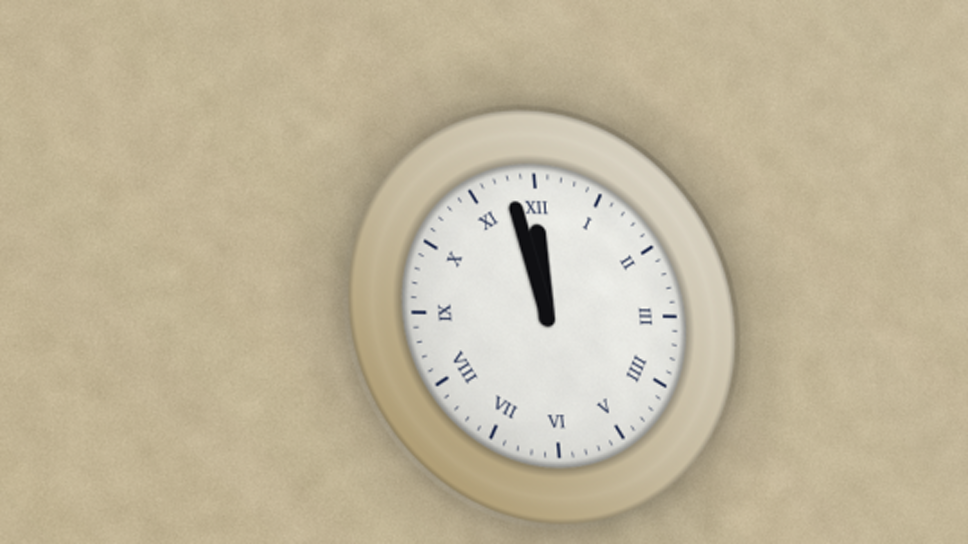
11.58
